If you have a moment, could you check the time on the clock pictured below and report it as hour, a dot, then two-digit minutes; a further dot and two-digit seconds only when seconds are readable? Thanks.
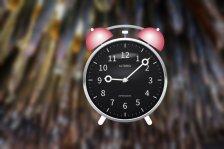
9.08
